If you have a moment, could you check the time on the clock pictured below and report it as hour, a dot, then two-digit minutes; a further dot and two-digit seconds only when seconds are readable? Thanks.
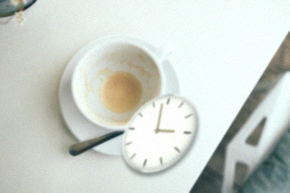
2.58
